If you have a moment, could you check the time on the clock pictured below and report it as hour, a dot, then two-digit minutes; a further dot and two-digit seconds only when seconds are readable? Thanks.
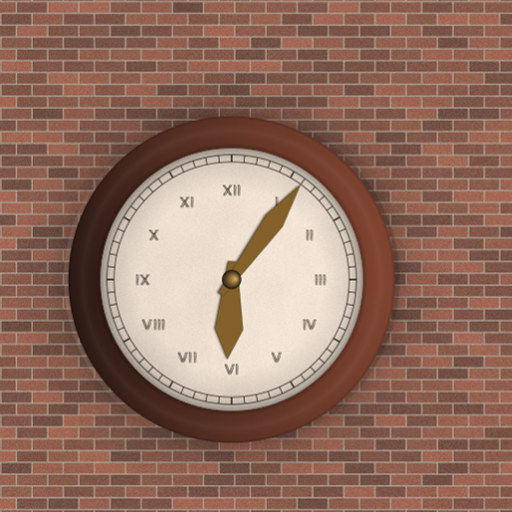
6.06
